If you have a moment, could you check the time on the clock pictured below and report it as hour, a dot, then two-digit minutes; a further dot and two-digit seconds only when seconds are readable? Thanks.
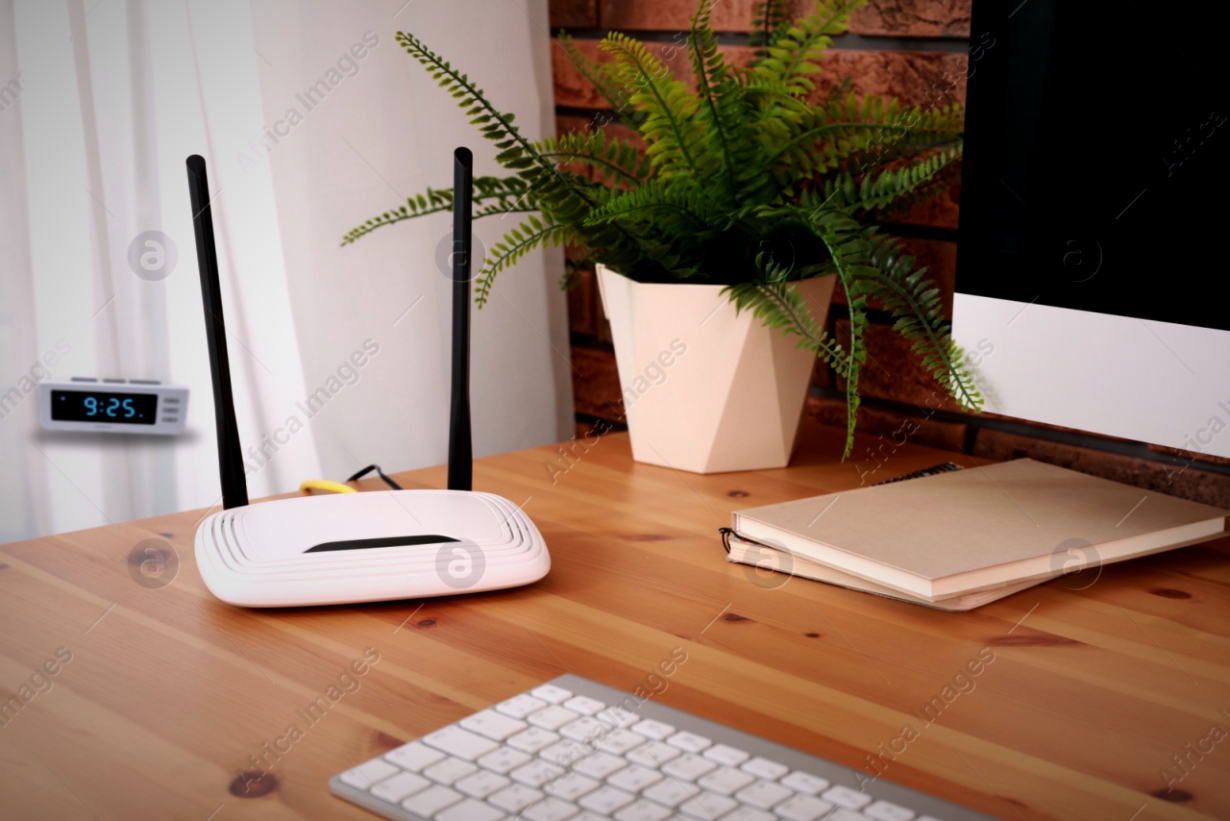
9.25
